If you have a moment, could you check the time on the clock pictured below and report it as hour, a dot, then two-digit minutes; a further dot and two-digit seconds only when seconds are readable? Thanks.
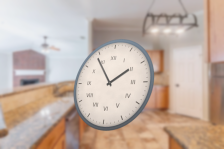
1.54
